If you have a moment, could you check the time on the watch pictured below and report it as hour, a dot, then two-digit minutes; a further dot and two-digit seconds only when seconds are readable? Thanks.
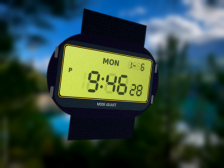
9.46.28
